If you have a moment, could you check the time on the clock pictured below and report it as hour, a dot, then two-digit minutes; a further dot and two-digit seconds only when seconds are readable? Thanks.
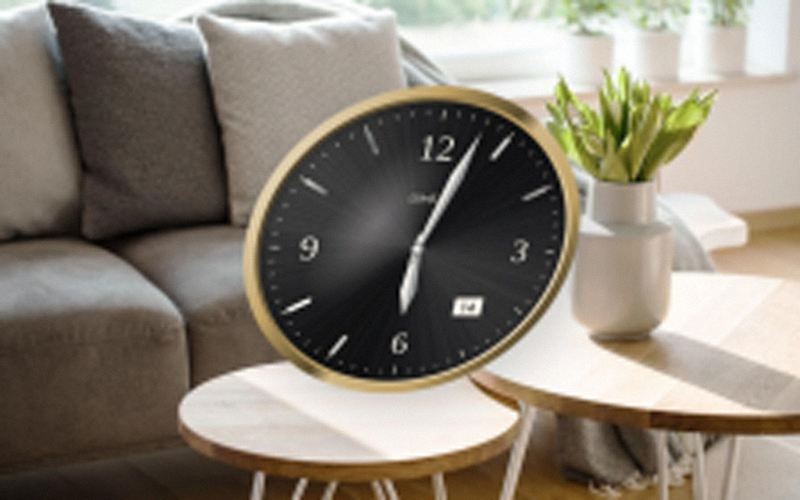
6.03
